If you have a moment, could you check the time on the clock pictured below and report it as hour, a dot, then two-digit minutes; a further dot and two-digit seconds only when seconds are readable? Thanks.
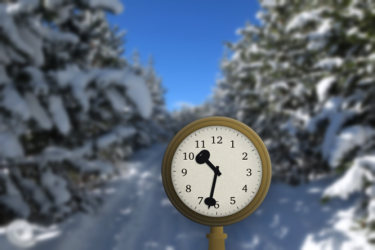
10.32
